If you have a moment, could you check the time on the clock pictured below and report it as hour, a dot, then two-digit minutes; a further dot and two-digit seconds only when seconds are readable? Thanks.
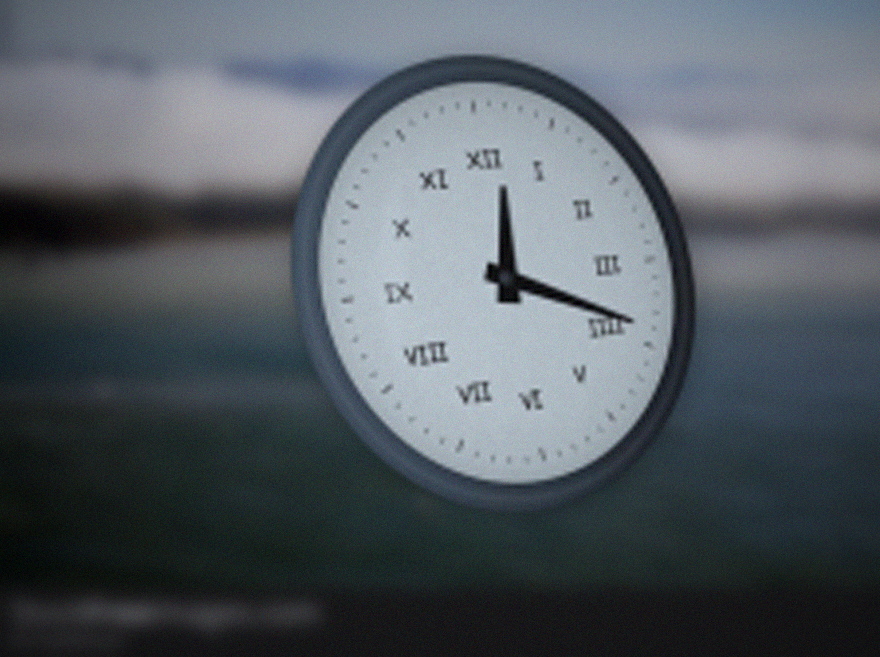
12.19
